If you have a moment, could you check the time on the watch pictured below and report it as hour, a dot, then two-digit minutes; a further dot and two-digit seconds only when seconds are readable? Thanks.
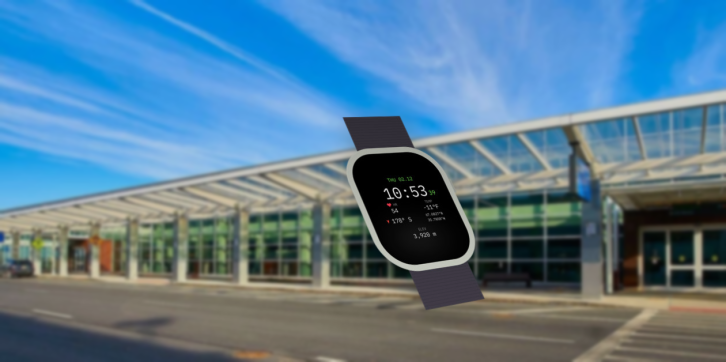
10.53
